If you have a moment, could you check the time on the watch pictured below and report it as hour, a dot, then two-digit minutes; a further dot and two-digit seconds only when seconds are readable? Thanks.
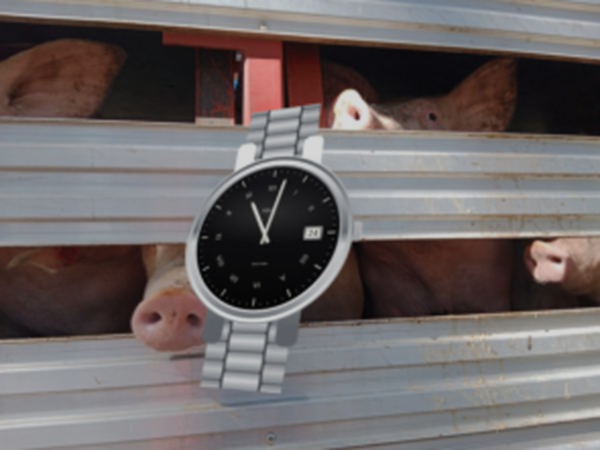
11.02
